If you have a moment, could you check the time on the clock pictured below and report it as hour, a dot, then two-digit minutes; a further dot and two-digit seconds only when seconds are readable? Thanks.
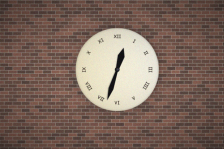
12.33
